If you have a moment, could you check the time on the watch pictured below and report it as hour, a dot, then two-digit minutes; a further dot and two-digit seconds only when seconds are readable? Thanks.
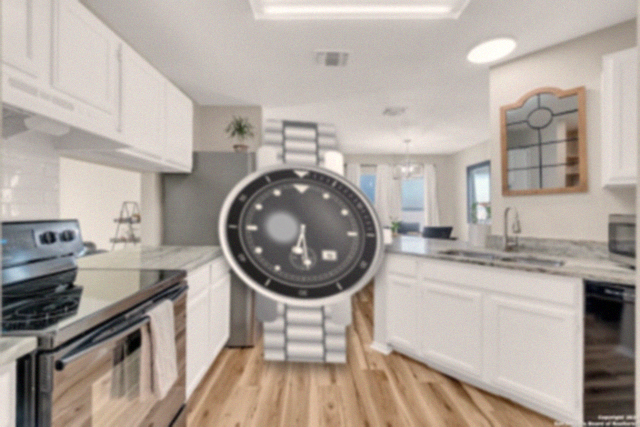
6.29
